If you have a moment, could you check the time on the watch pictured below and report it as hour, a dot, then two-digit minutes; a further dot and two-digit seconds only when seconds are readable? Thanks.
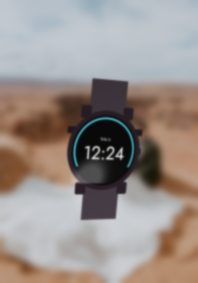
12.24
